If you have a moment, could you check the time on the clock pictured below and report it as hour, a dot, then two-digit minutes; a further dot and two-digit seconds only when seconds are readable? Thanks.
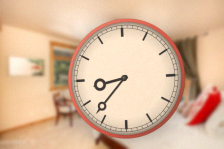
8.37
